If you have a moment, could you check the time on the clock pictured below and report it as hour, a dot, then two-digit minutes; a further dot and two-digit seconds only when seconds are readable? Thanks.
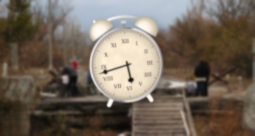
5.43
